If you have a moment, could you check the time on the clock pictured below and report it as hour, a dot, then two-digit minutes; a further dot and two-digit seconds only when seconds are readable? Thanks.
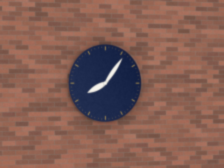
8.06
